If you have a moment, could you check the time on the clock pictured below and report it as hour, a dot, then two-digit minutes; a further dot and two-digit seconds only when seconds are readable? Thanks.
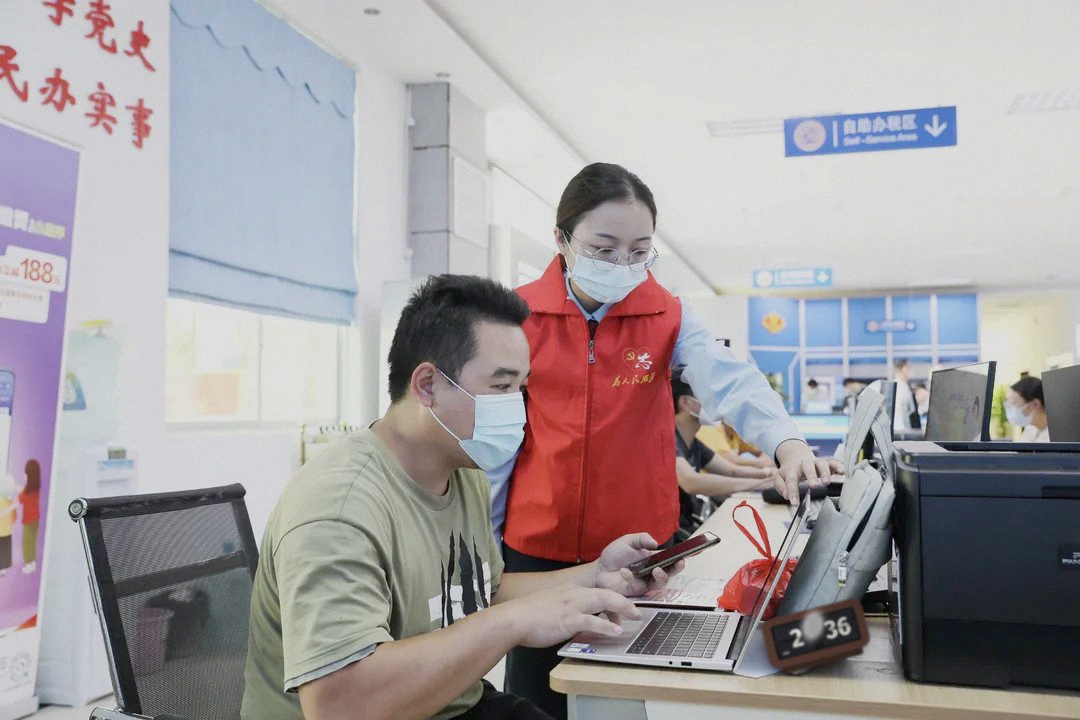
2.36
